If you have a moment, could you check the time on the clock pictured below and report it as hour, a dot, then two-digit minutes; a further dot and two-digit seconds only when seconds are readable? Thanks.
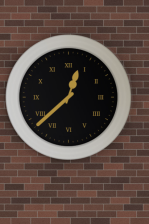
12.38
